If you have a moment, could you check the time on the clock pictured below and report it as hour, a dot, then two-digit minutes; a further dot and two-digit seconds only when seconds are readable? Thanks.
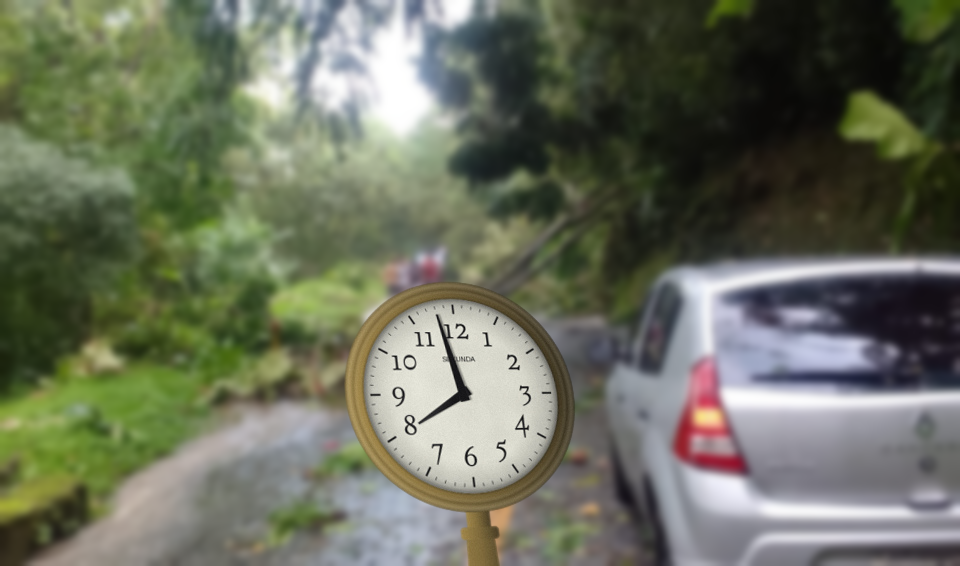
7.58
